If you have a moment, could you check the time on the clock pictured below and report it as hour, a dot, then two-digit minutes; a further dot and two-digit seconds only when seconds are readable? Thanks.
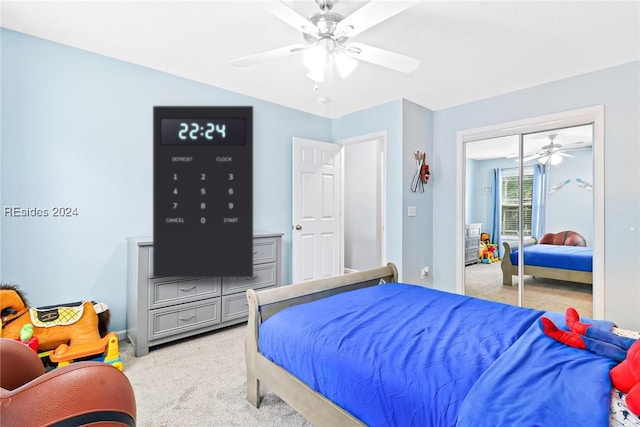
22.24
